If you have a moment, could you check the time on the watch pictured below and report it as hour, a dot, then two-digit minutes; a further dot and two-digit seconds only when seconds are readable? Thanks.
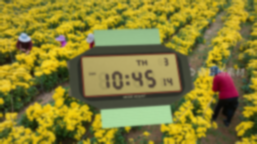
10.45
